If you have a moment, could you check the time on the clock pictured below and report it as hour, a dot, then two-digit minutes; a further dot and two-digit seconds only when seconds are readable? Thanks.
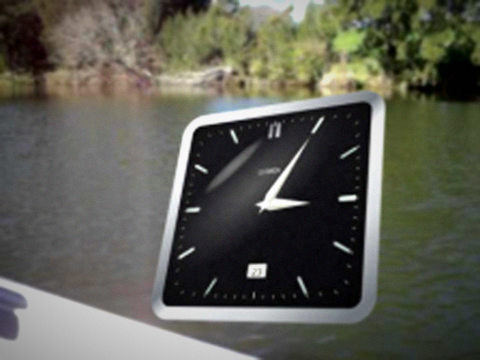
3.05
